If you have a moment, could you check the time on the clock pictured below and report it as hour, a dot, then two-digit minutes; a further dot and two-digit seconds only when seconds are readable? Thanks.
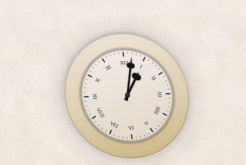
1.02
